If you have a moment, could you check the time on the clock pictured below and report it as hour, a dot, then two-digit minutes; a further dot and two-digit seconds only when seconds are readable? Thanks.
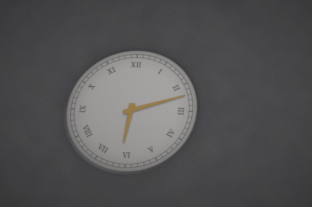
6.12
